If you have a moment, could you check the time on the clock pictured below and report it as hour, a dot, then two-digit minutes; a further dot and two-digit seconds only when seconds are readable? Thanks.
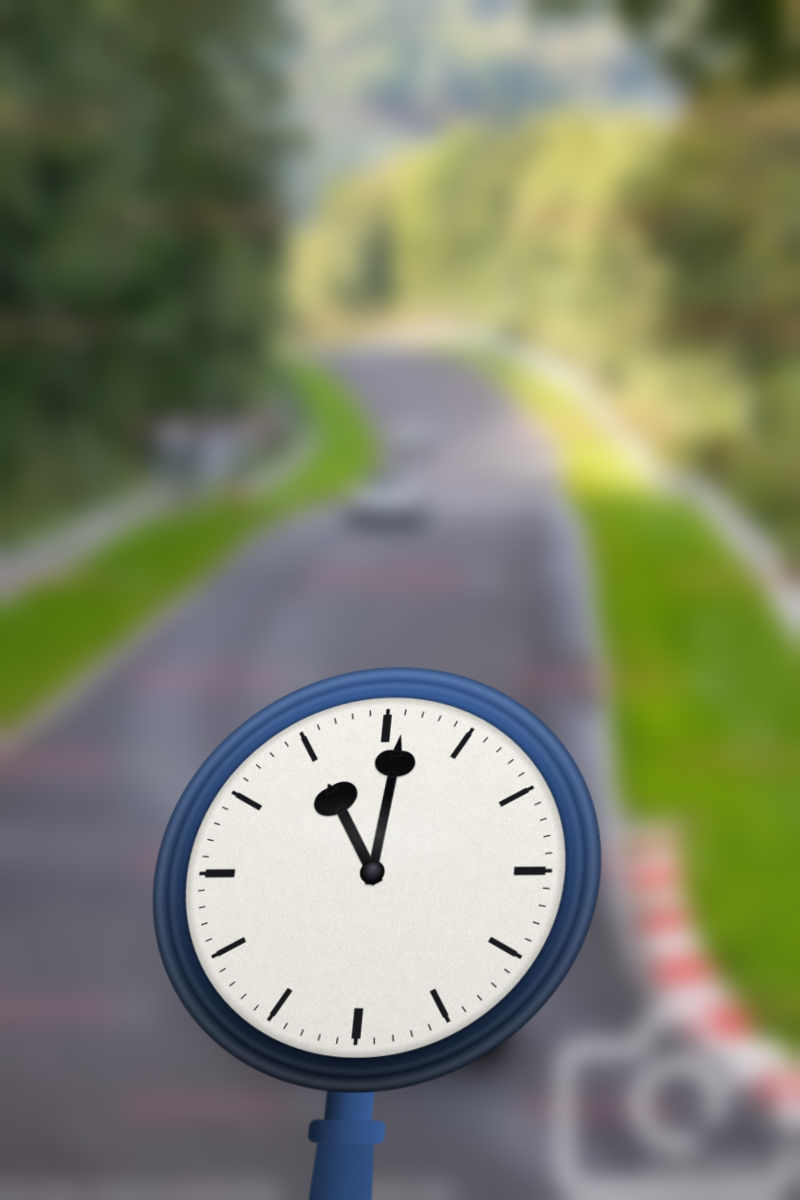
11.01
